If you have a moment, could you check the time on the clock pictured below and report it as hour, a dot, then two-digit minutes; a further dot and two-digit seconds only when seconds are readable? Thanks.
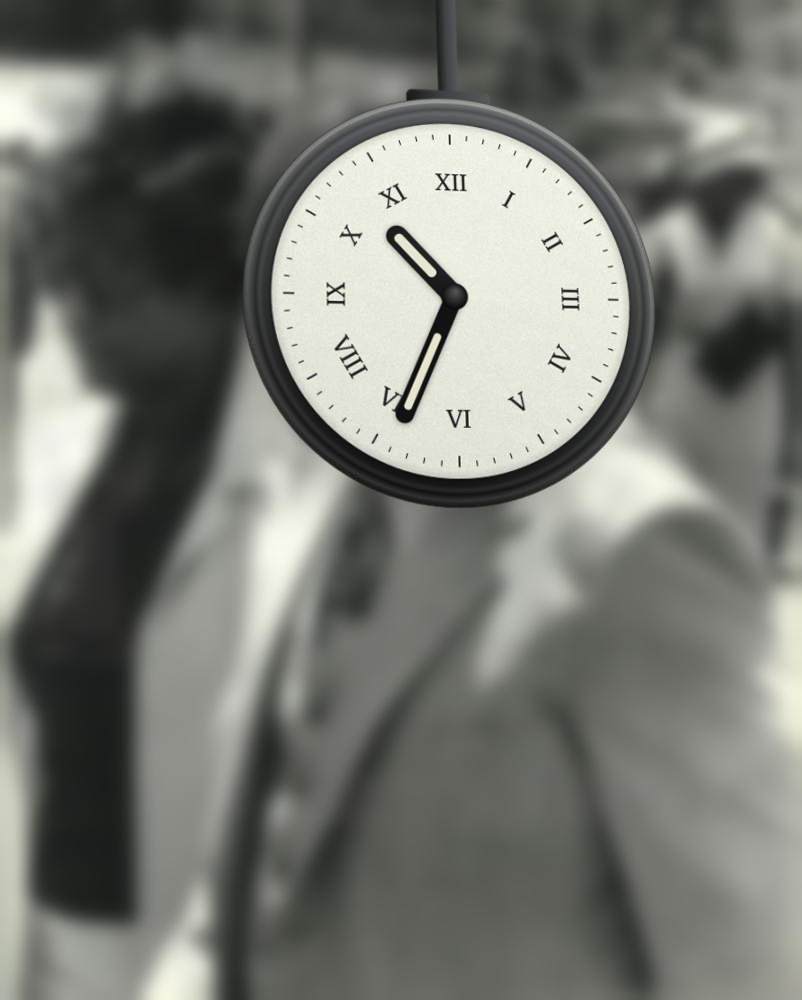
10.34
